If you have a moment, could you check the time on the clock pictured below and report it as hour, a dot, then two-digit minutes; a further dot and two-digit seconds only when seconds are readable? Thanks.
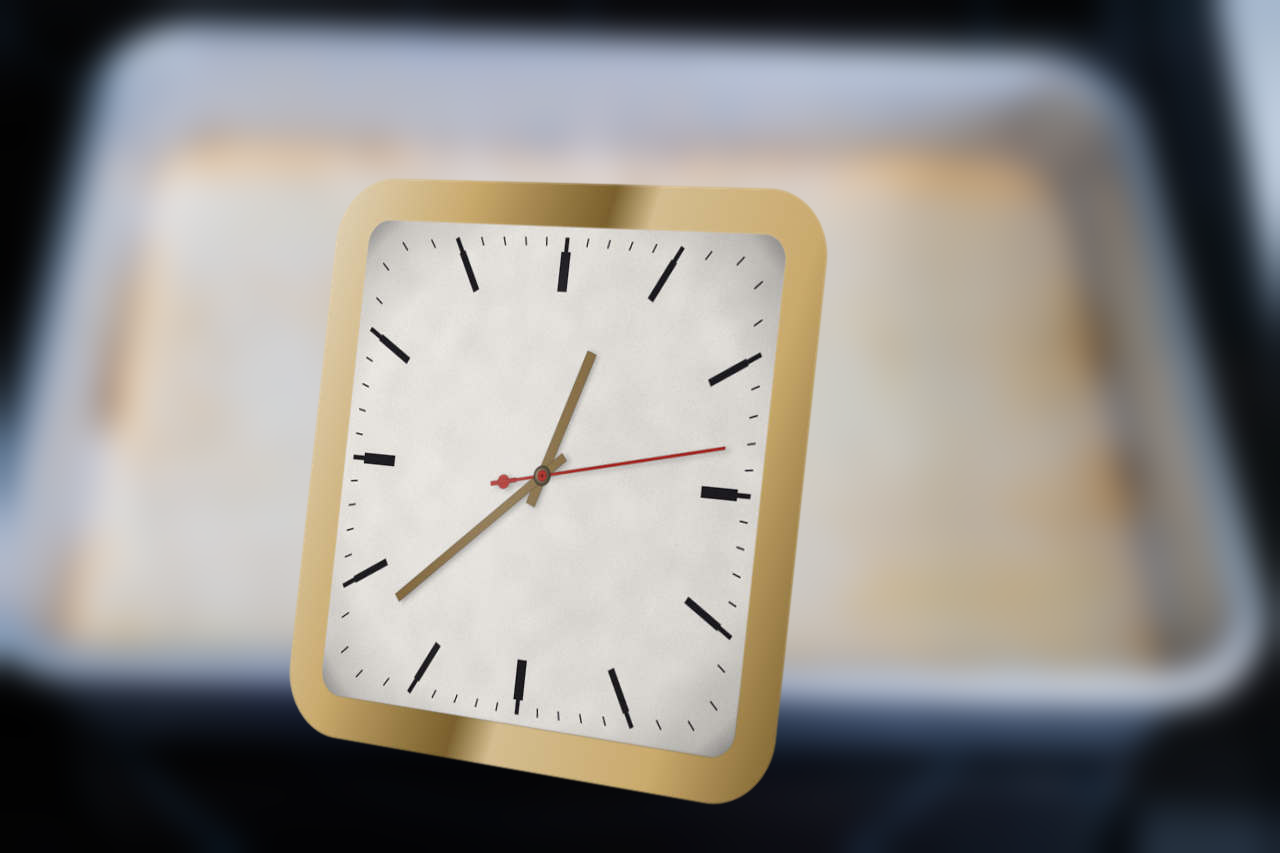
12.38.13
